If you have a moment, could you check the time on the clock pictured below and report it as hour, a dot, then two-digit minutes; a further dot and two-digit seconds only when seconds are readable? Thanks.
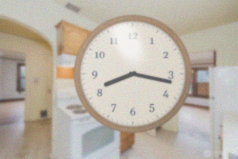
8.17
